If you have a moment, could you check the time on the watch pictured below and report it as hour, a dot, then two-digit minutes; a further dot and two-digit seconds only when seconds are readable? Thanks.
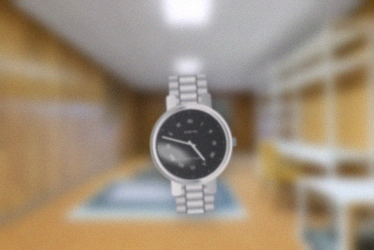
4.48
